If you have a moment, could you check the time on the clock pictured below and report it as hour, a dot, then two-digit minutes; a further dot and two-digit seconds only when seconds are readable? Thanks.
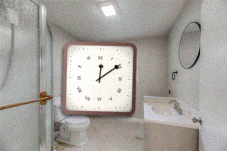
12.09
